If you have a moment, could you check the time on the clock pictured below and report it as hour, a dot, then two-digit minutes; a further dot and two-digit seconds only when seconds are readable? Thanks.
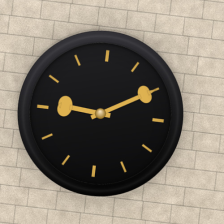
9.10
